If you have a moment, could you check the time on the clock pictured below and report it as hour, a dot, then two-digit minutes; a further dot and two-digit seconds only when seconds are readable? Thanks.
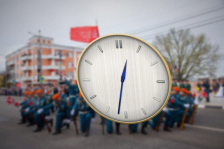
12.32
